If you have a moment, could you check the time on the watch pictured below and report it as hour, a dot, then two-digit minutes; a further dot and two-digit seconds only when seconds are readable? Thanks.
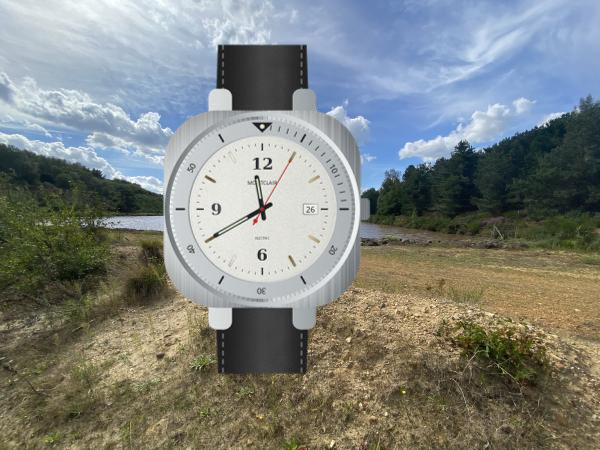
11.40.05
